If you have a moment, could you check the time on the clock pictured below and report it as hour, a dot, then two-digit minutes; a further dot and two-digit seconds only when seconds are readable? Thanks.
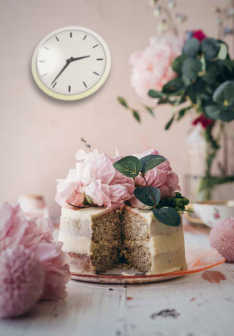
2.36
